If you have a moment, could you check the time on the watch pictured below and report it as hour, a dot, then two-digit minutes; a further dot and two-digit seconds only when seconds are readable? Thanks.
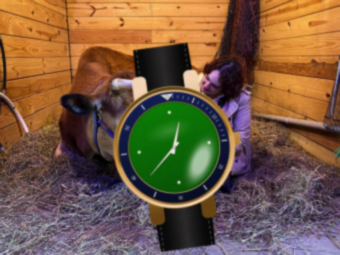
12.38
